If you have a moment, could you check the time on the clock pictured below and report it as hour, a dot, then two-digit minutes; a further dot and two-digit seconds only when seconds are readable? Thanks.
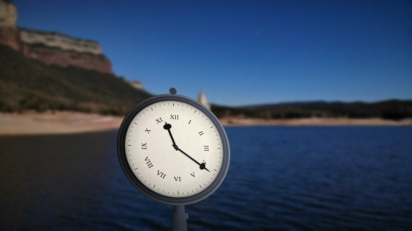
11.21
